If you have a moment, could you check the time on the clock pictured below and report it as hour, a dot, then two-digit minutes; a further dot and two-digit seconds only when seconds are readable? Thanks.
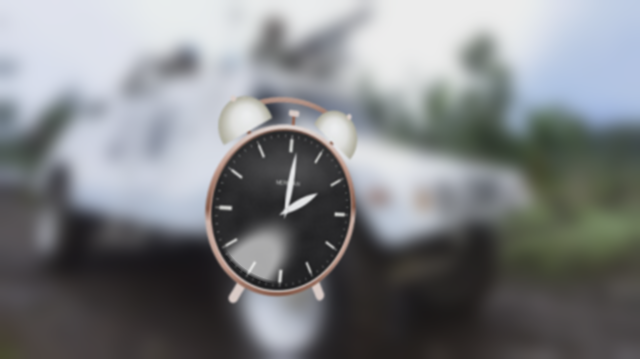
2.01
